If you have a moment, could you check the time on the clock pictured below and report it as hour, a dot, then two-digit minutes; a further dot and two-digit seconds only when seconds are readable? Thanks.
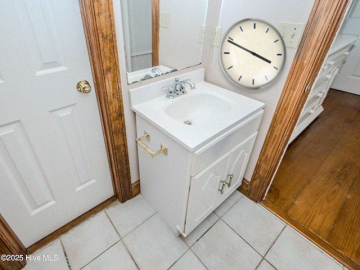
3.49
